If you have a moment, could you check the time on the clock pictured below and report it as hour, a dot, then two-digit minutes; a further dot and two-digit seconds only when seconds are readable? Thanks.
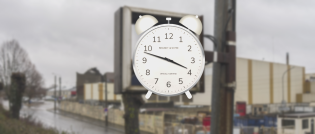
3.48
